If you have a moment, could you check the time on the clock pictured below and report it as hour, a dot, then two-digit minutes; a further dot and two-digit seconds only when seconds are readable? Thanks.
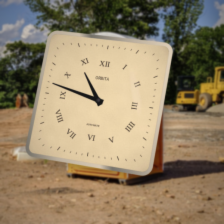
10.47
